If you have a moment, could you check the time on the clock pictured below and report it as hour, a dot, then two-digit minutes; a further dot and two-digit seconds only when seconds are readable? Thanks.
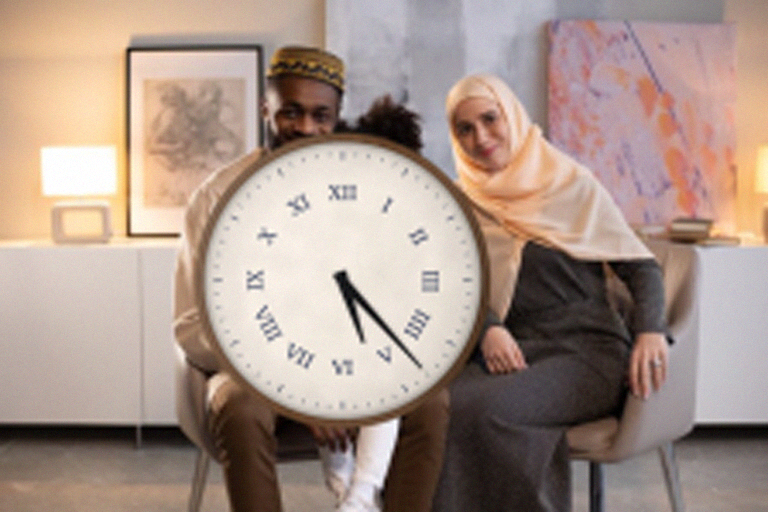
5.23
